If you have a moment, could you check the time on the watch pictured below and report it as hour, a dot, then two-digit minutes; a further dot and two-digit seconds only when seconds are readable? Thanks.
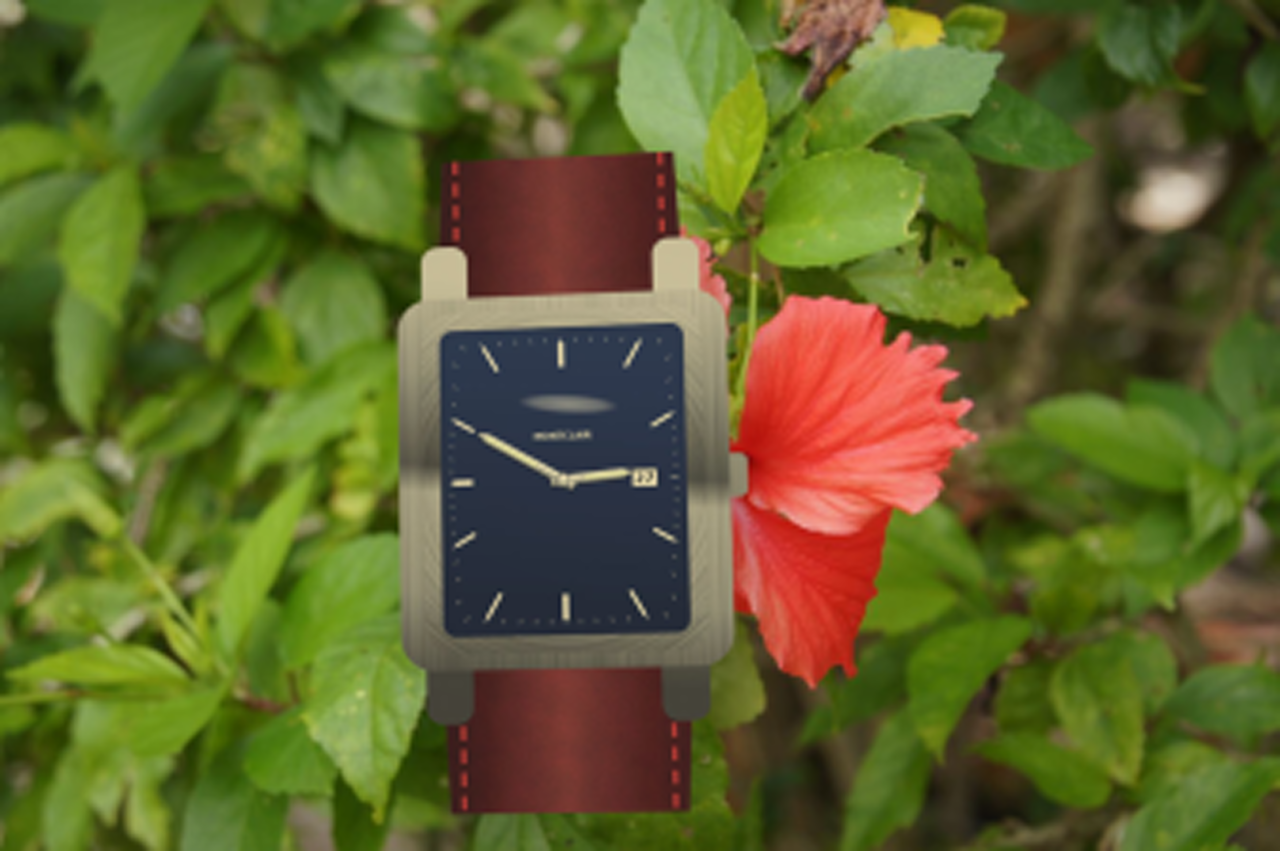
2.50
